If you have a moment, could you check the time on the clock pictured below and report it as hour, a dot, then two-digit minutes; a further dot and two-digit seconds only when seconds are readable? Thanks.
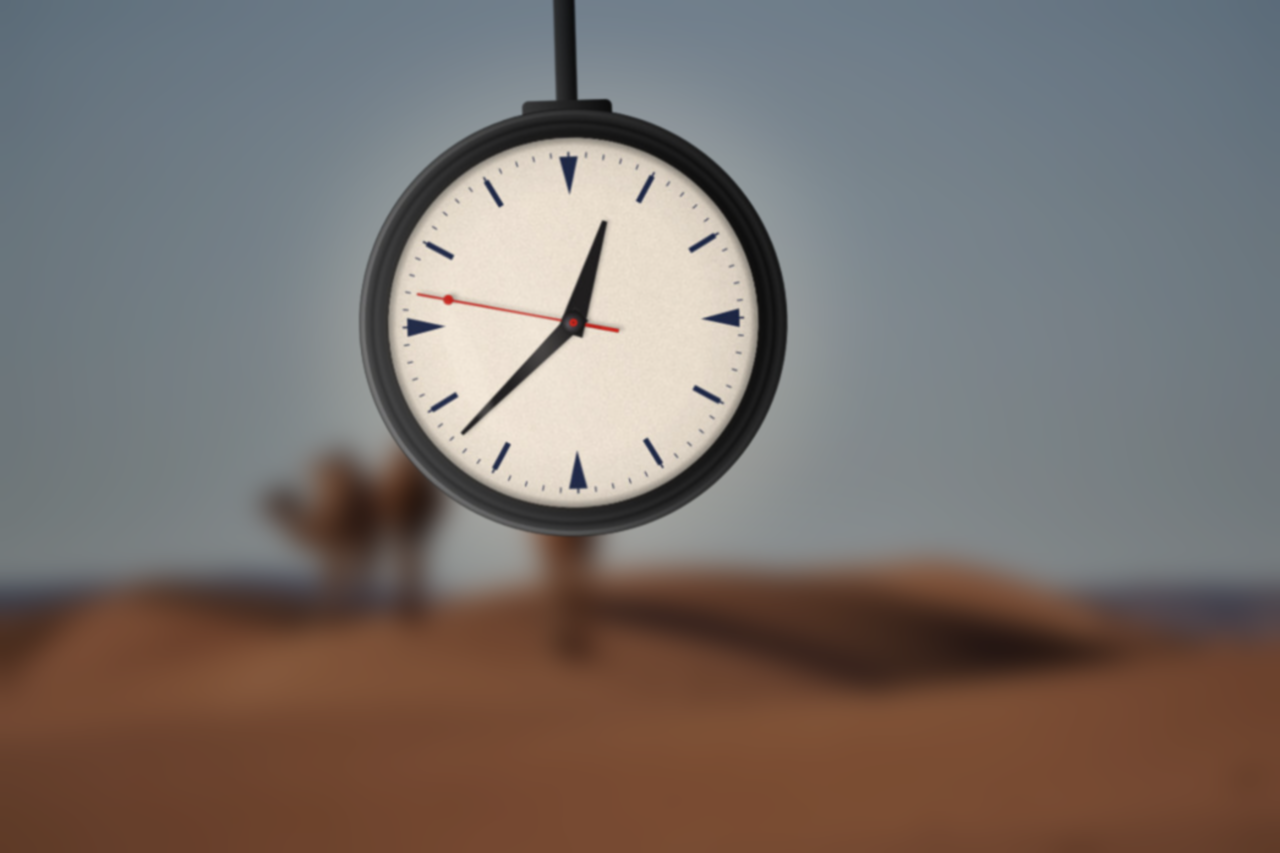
12.37.47
